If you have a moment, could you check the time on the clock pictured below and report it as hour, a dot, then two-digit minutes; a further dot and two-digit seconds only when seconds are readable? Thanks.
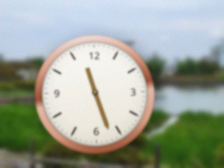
11.27
